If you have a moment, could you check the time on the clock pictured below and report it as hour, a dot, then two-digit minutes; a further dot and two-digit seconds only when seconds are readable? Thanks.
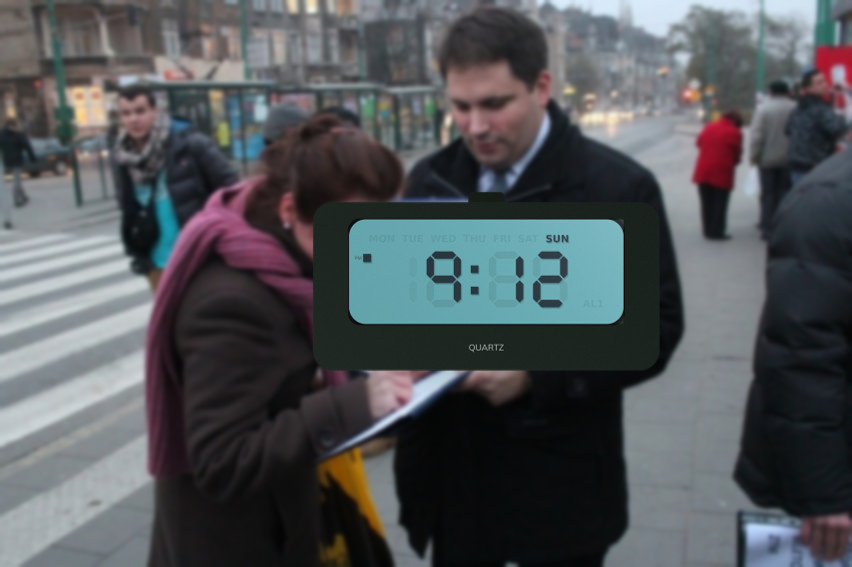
9.12
